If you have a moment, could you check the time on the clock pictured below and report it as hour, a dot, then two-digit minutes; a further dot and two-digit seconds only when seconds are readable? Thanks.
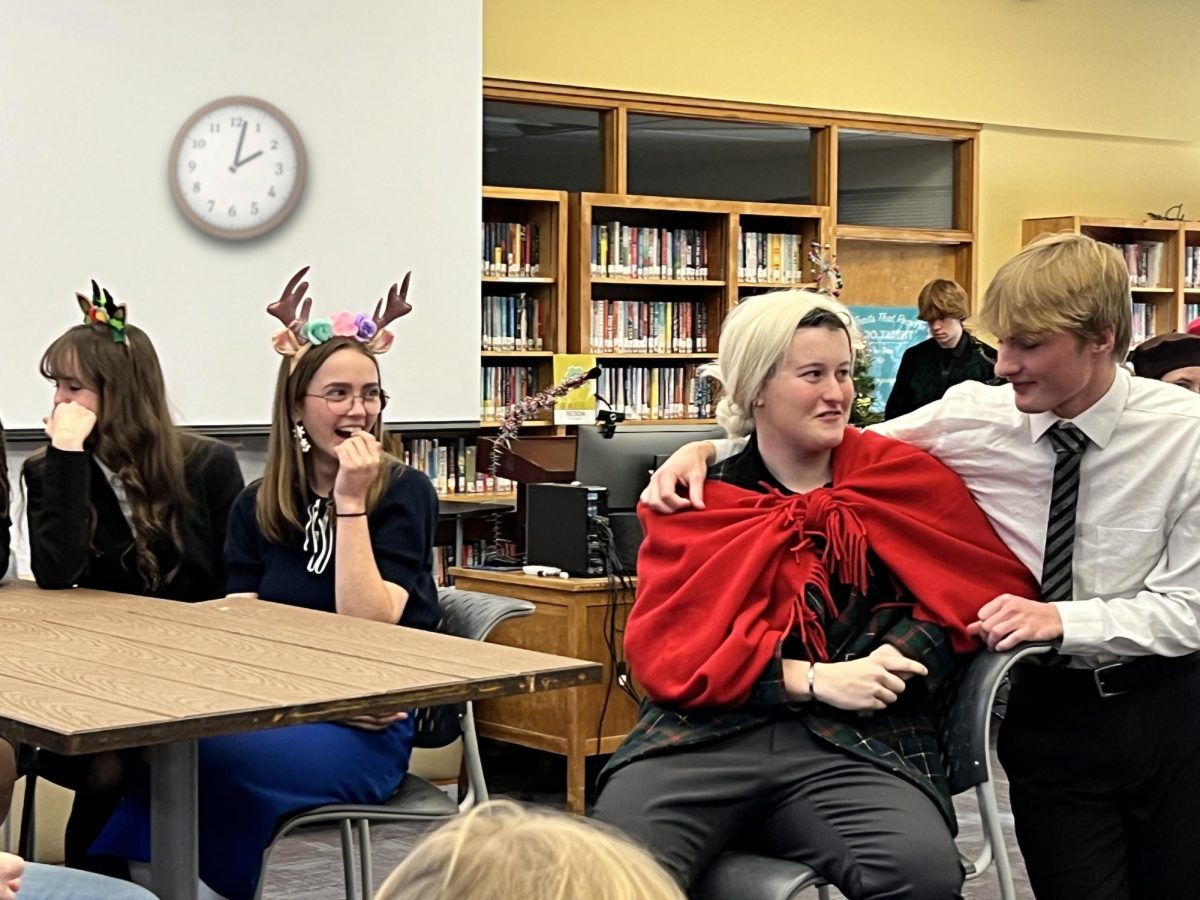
2.02
